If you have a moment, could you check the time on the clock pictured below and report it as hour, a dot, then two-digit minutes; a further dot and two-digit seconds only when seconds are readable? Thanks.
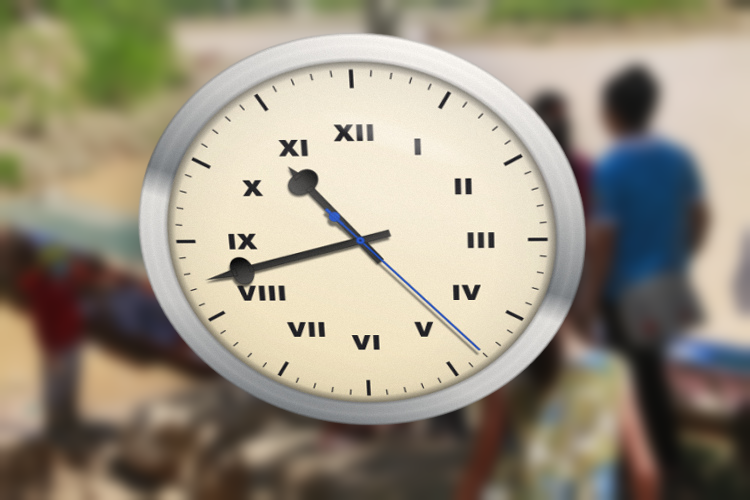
10.42.23
